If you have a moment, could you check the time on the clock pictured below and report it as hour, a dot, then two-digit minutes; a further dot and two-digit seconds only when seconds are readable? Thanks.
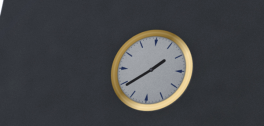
1.39
